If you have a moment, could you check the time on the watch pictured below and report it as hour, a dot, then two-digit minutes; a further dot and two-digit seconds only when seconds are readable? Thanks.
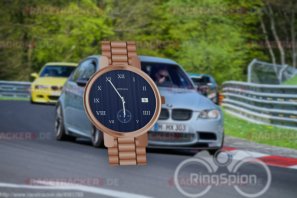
5.55
